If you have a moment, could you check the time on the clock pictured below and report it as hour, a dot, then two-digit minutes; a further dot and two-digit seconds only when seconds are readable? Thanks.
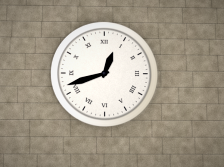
12.42
